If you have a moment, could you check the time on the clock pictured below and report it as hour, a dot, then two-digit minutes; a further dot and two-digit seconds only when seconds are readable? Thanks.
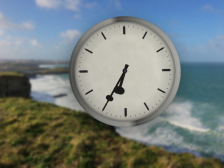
6.35
